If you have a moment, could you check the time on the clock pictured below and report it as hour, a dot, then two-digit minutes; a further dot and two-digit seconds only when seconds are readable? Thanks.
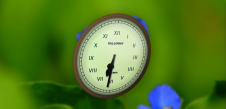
6.31
